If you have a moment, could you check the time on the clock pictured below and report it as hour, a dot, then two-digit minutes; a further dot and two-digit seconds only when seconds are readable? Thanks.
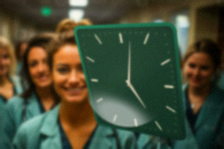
5.02
